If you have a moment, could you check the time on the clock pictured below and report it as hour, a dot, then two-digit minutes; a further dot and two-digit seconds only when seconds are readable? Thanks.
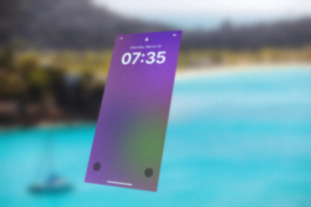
7.35
